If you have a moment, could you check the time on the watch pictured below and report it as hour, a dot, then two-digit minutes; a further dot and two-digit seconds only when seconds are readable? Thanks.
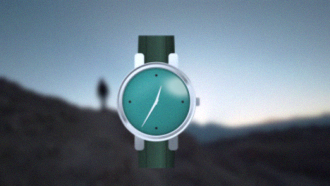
12.35
